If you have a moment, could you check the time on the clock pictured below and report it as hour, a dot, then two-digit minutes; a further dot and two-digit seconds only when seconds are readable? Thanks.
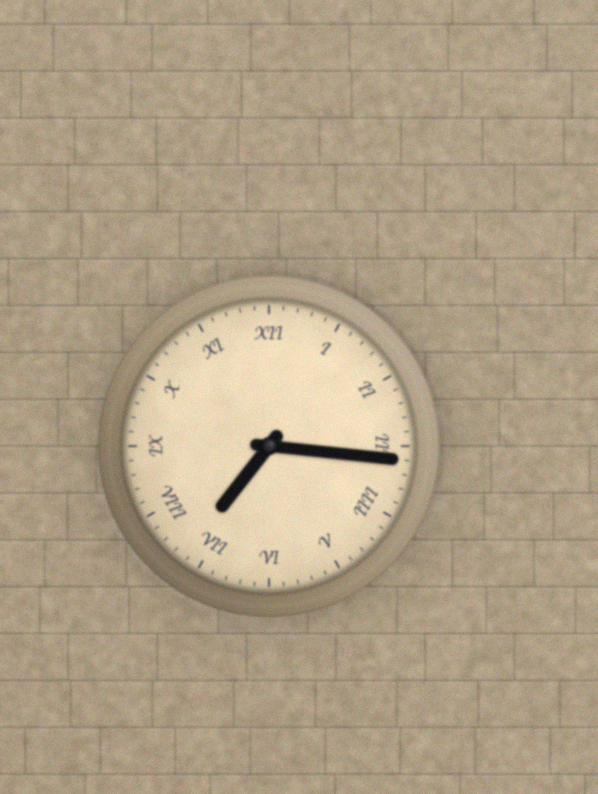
7.16
